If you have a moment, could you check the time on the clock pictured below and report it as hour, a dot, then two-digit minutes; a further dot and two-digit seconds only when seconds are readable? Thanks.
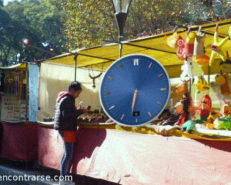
6.32
